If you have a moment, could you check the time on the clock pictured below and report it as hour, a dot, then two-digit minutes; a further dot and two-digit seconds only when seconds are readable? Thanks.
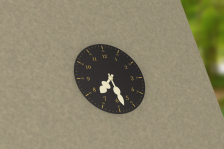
7.28
